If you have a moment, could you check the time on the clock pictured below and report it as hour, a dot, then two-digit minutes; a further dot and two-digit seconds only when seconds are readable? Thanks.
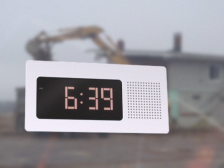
6.39
